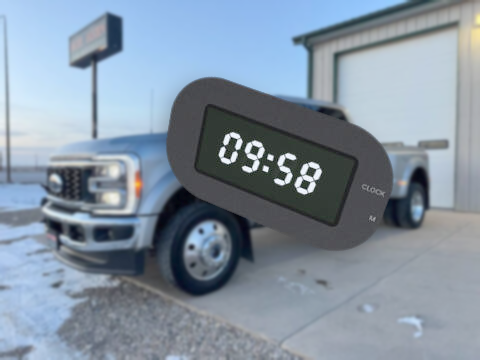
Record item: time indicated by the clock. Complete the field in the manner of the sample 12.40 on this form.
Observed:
9.58
